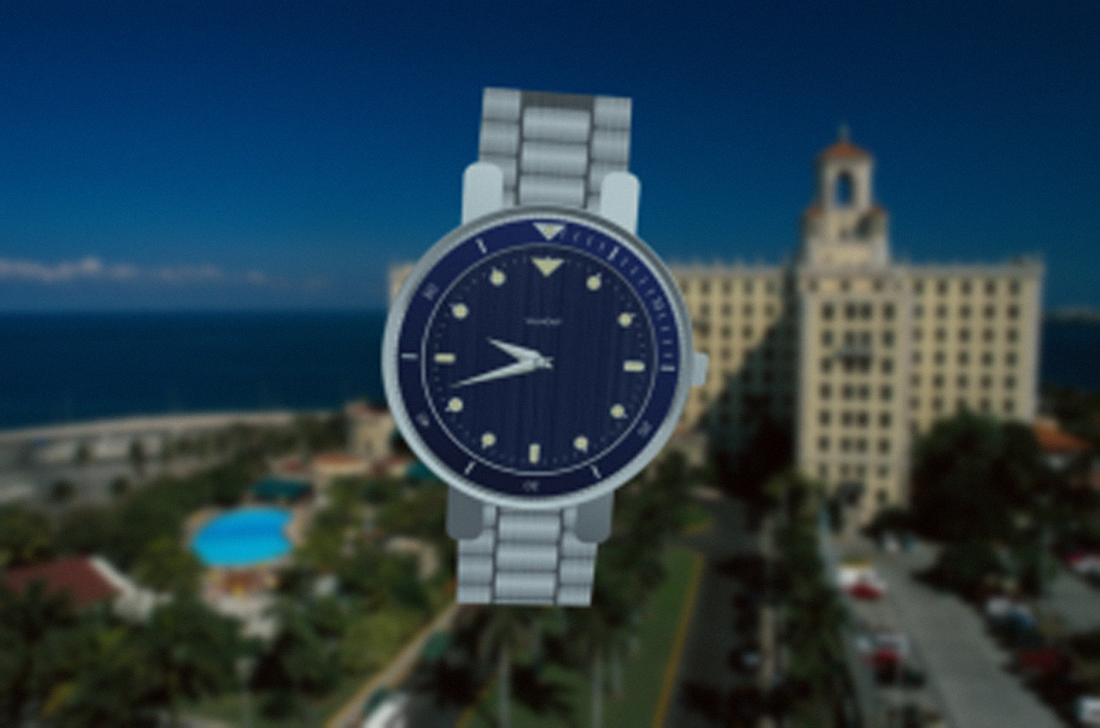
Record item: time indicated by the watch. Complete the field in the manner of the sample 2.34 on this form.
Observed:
9.42
